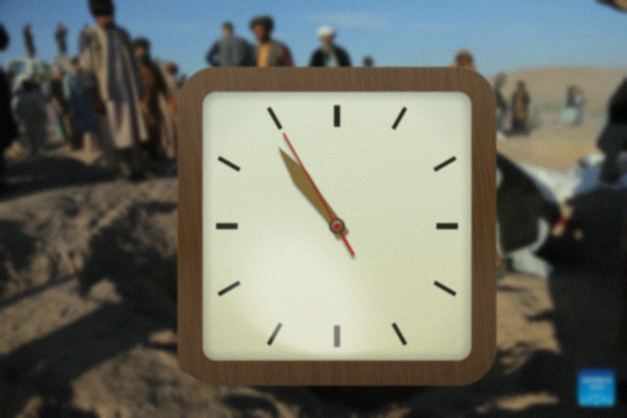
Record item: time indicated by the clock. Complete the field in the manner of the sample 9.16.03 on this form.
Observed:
10.53.55
